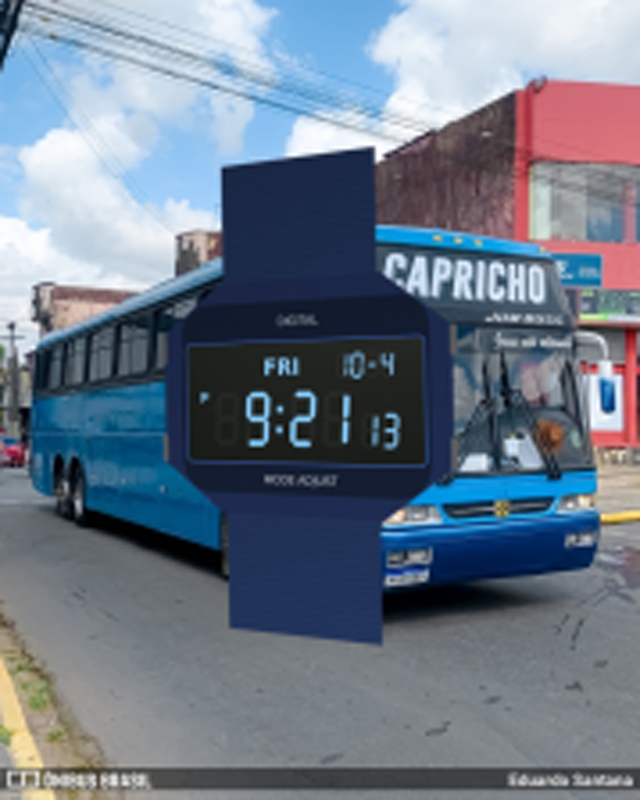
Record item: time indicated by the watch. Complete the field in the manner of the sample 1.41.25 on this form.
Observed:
9.21.13
